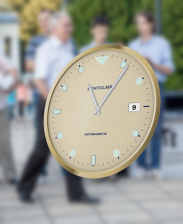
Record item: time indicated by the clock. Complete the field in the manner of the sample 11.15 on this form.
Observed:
11.06
